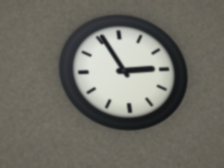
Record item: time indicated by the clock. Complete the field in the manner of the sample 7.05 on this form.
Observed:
2.56
